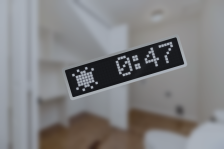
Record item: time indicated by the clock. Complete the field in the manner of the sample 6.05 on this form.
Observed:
0.47
